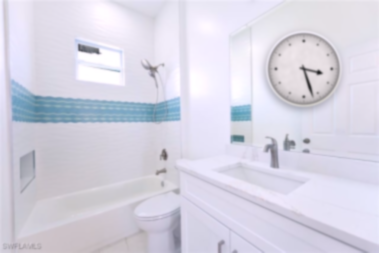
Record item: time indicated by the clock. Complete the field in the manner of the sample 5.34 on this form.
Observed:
3.27
